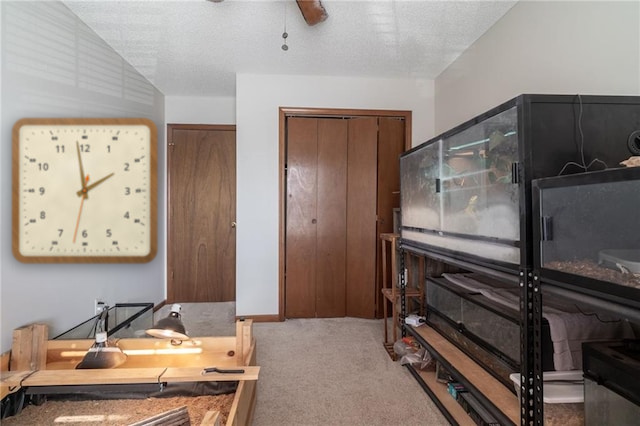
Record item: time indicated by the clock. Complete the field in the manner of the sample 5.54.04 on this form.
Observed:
1.58.32
